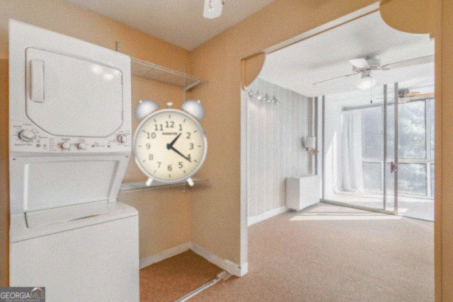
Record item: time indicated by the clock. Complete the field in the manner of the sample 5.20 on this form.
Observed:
1.21
